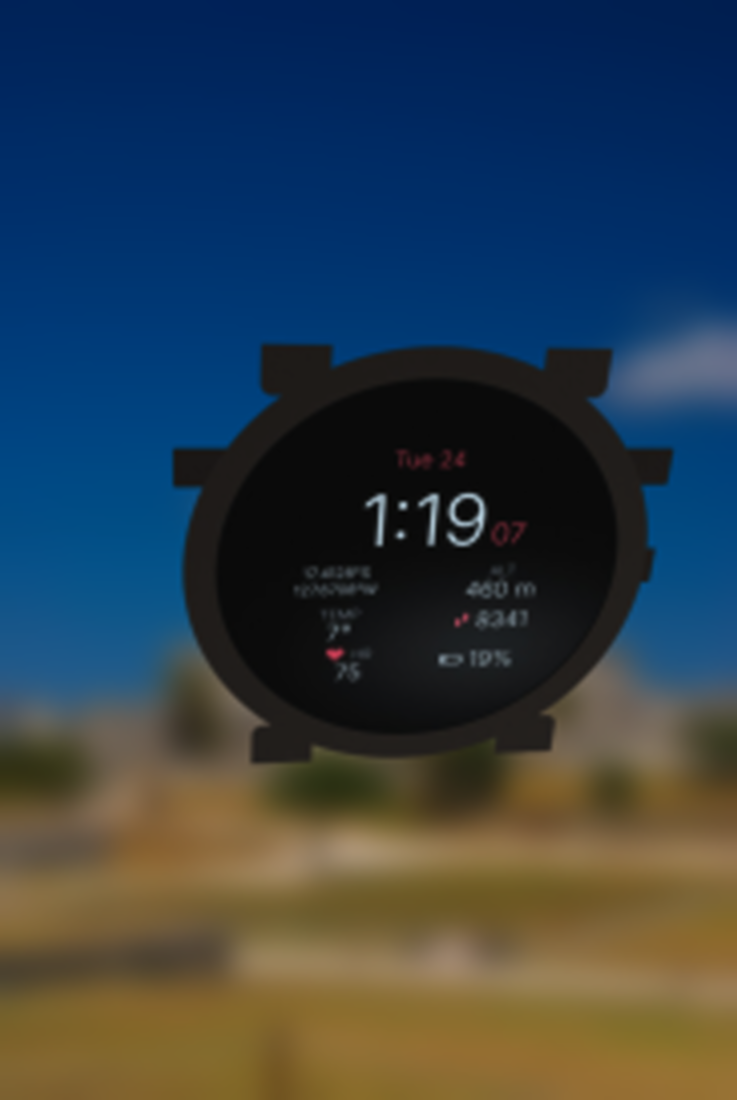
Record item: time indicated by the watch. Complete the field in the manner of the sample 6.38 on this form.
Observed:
1.19
